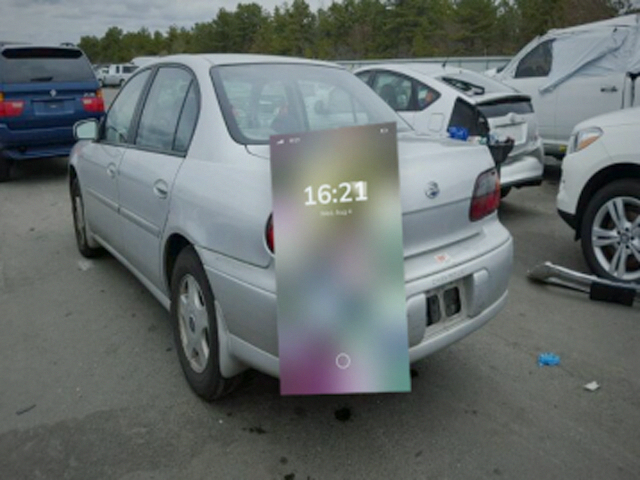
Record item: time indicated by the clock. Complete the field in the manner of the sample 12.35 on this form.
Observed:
16.21
